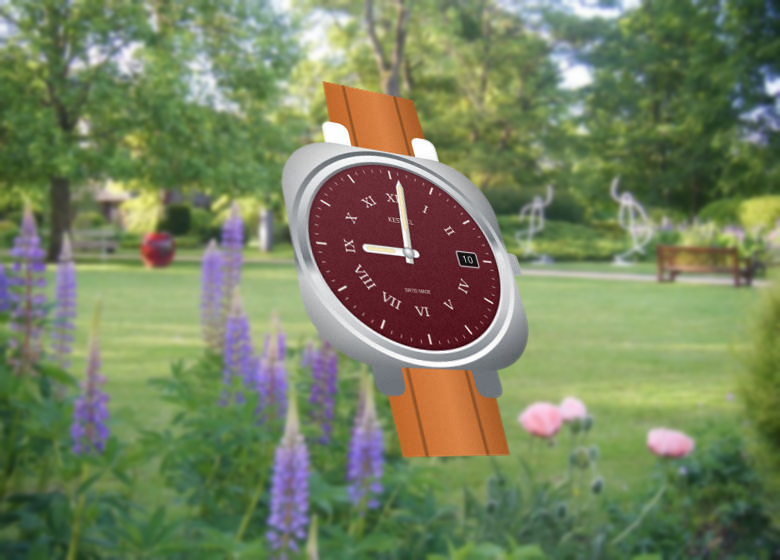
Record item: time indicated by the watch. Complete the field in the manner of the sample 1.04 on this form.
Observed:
9.01
